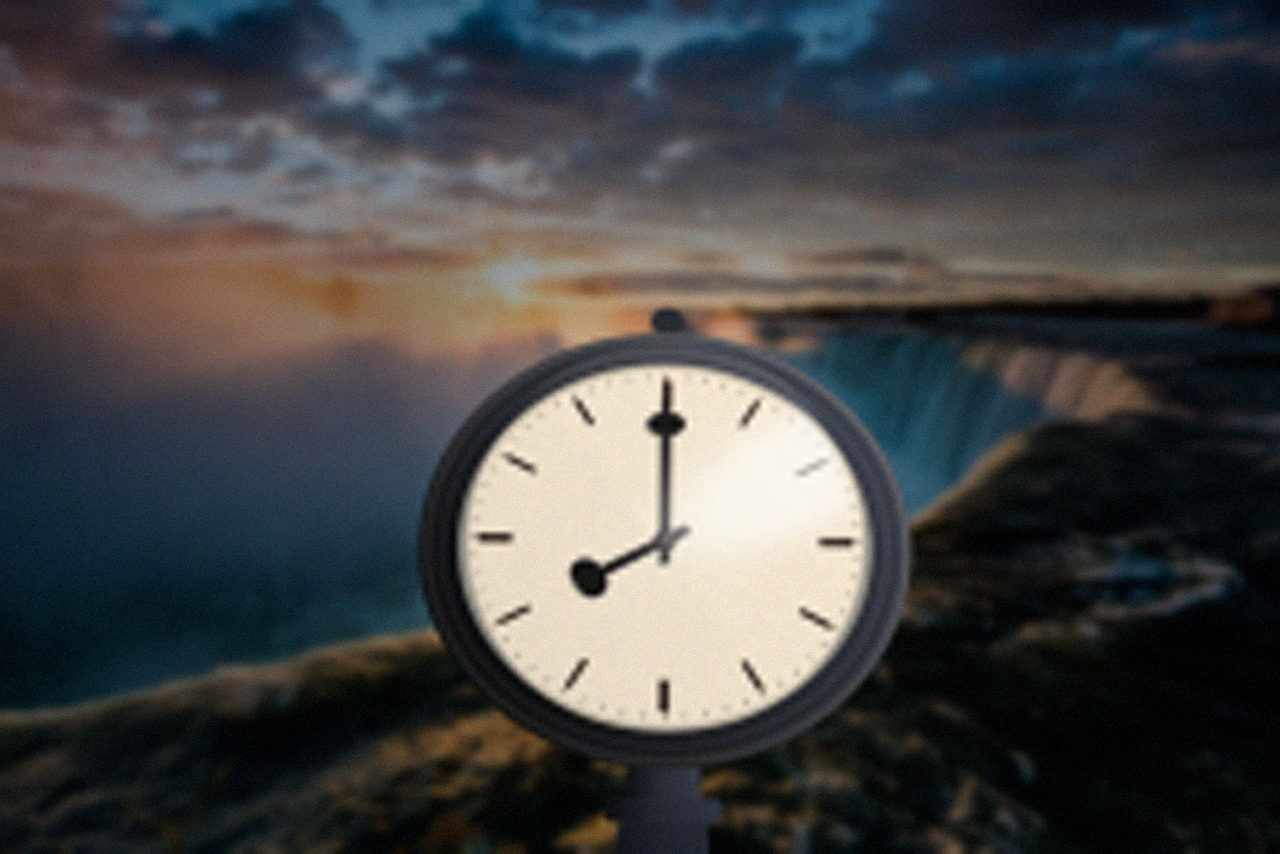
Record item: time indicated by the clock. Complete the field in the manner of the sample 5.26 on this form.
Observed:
8.00
